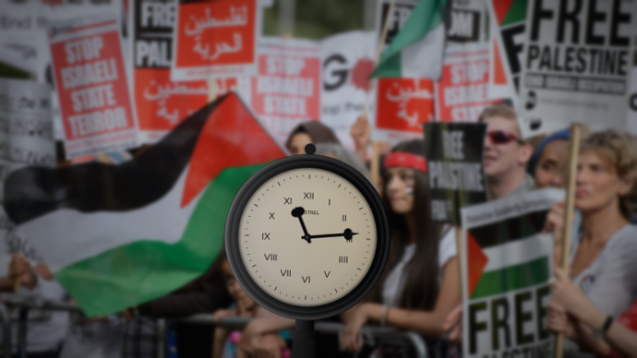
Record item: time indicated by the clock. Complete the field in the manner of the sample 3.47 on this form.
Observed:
11.14
